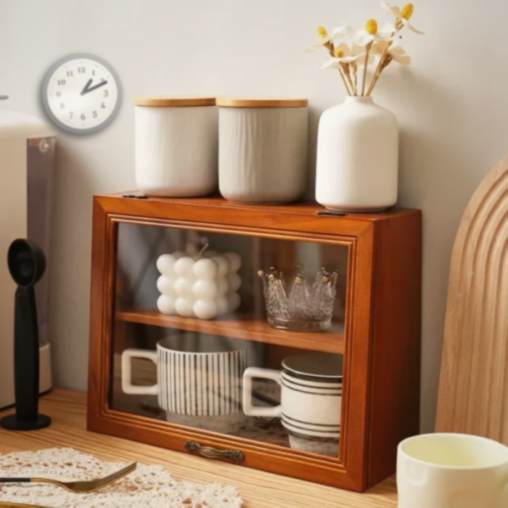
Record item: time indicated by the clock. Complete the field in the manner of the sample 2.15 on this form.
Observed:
1.11
